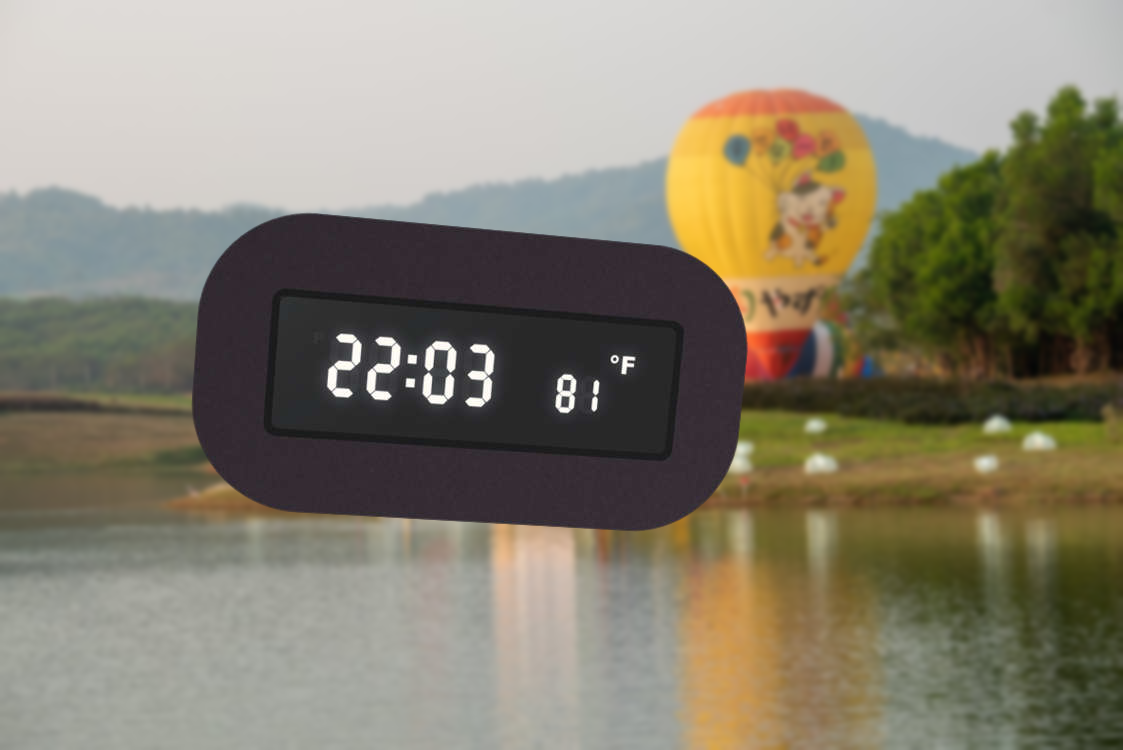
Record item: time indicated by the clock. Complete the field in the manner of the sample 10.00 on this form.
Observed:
22.03
